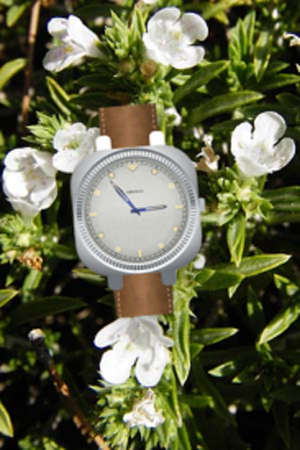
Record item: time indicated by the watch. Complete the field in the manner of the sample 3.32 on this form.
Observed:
2.54
